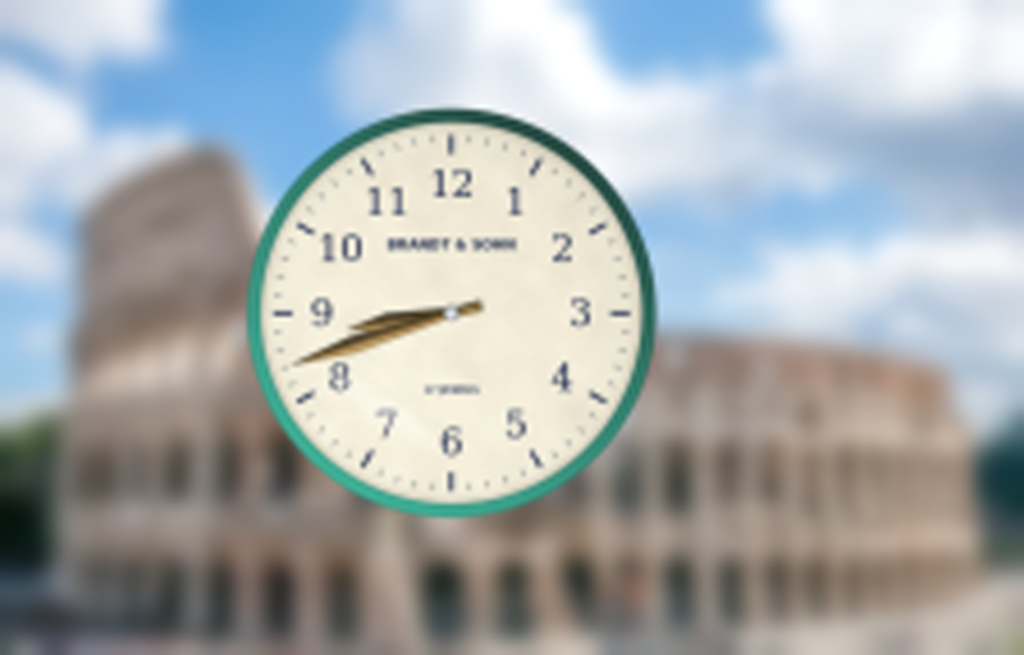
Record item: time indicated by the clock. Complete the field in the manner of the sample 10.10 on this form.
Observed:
8.42
